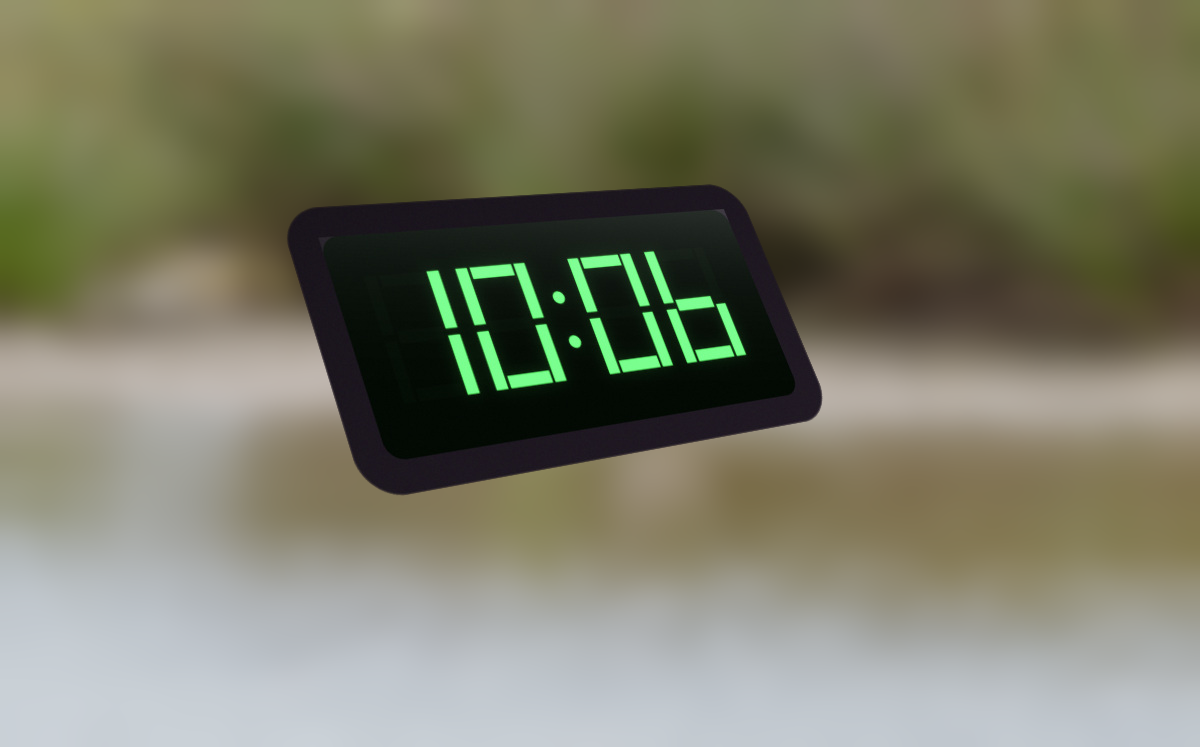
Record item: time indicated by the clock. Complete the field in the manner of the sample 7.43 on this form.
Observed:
10.06
